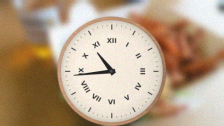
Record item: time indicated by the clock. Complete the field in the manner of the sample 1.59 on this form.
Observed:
10.44
